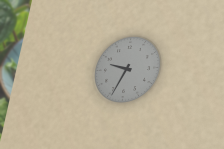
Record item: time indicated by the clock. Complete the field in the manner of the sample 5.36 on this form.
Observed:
9.34
